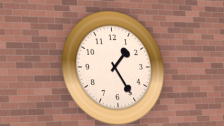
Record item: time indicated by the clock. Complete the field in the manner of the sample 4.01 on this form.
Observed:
1.25
